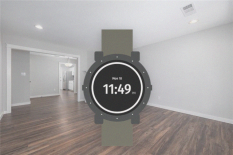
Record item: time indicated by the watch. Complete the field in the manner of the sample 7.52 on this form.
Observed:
11.49
